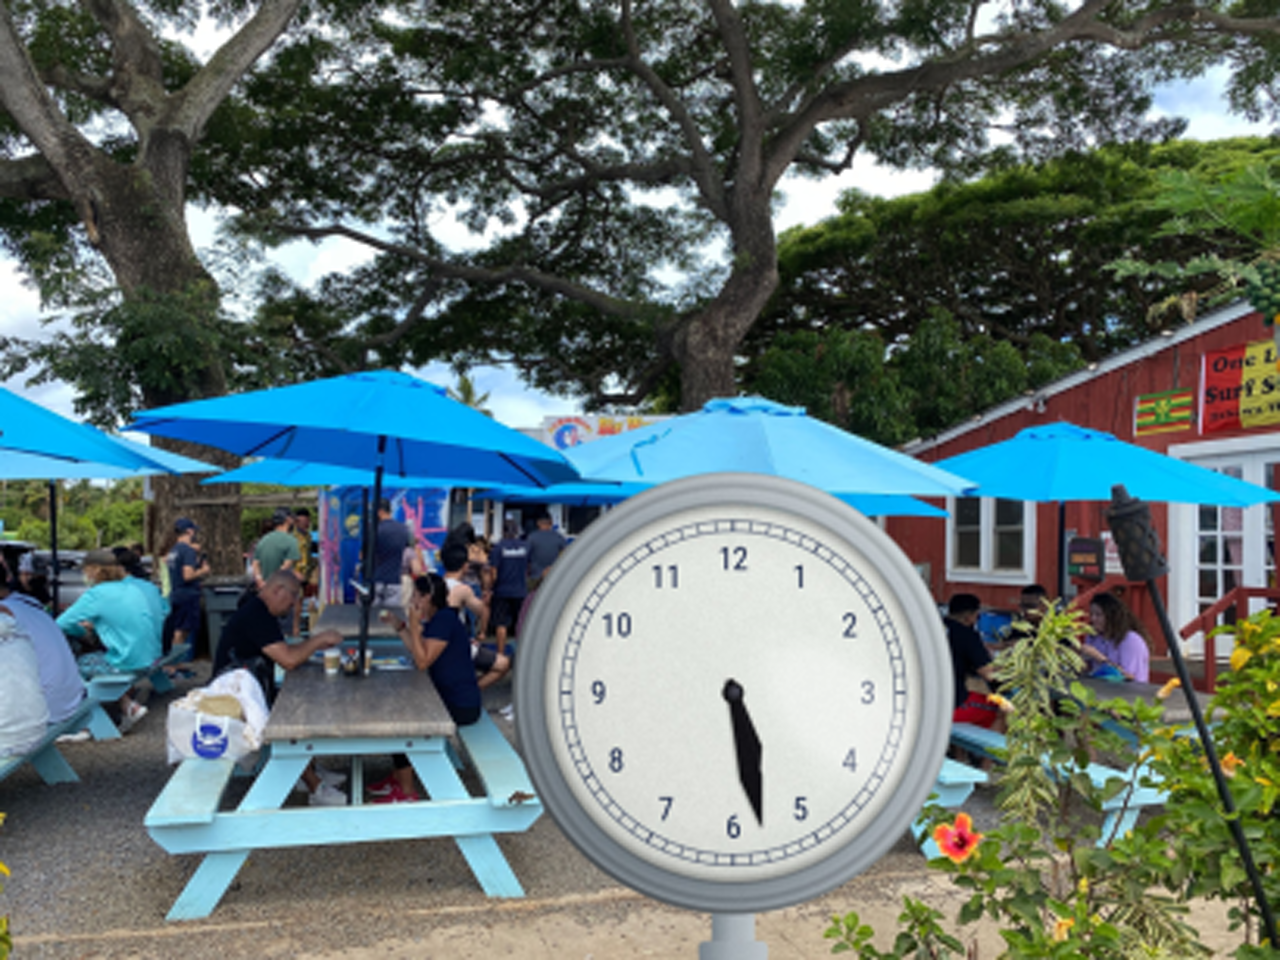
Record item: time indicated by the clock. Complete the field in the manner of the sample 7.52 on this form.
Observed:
5.28
